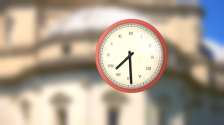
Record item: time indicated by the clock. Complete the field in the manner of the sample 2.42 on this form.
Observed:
7.29
